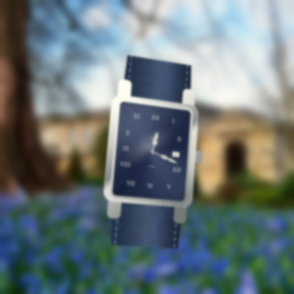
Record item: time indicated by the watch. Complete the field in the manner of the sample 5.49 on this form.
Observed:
12.18
